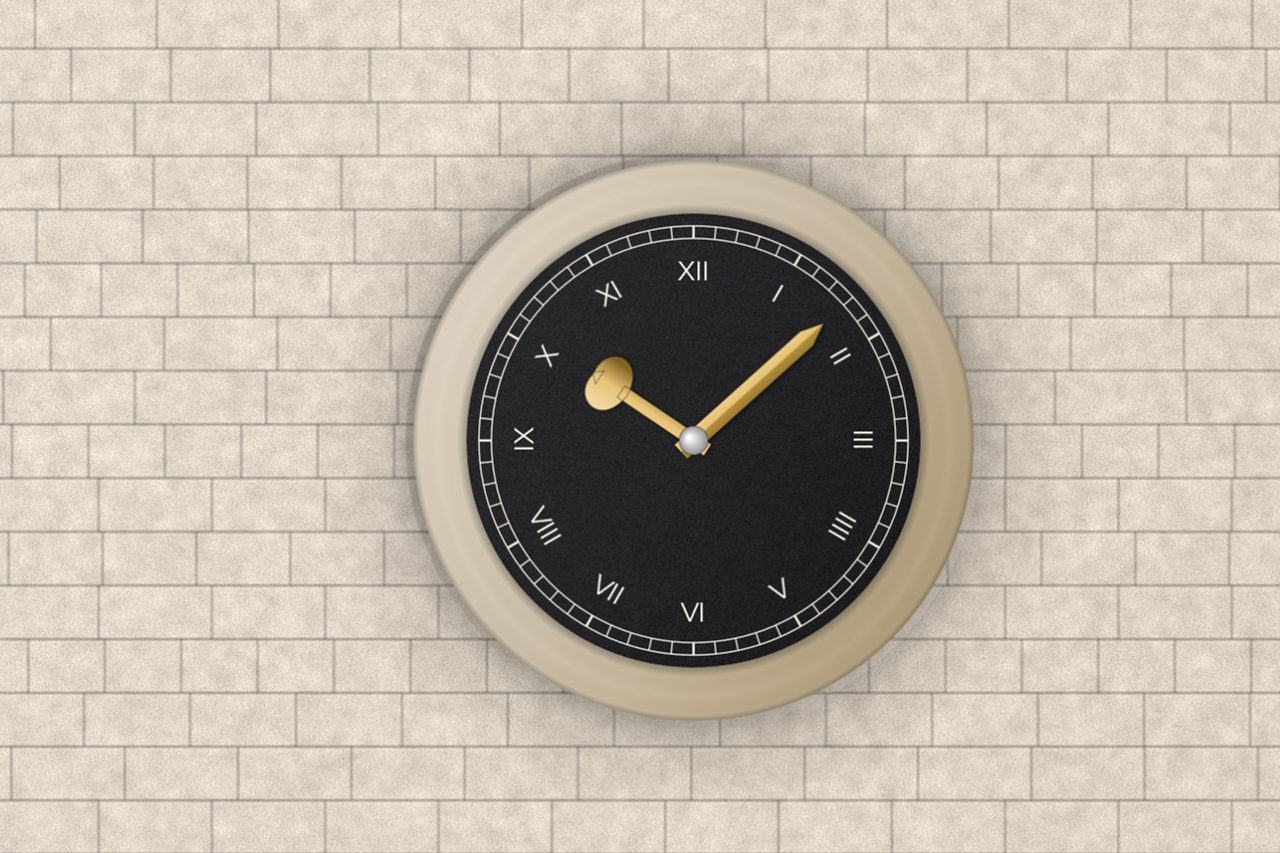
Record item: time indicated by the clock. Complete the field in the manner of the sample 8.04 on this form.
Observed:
10.08
